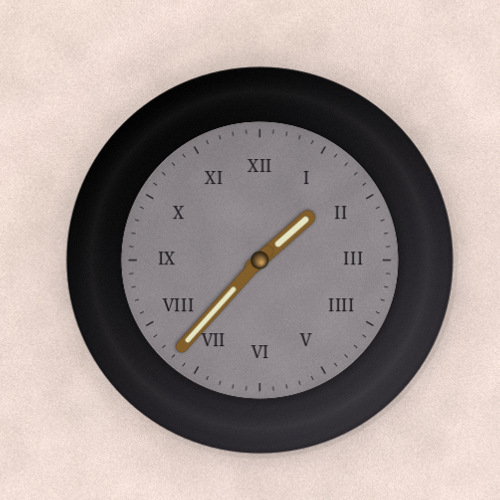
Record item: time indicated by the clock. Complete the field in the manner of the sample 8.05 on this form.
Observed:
1.37
